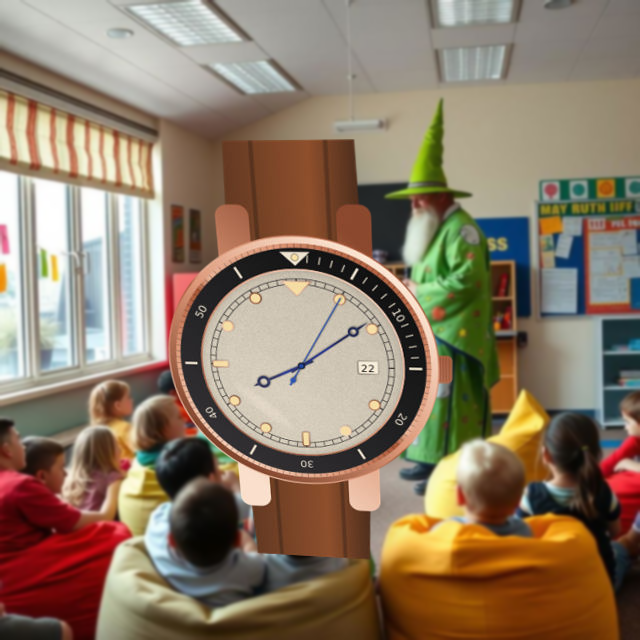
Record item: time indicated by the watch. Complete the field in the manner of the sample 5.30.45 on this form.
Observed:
8.09.05
